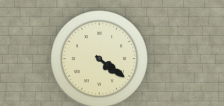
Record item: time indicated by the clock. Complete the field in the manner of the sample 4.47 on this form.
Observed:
4.21
